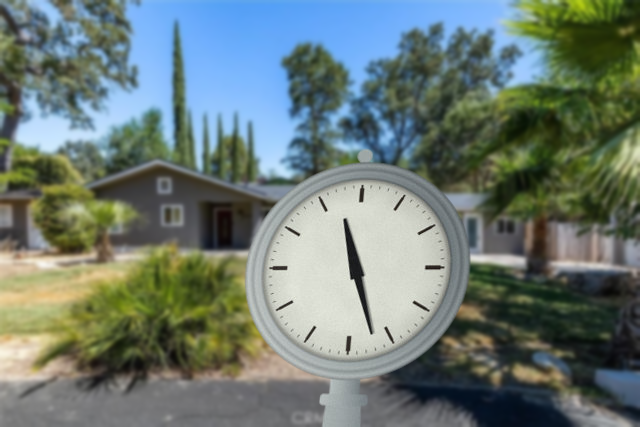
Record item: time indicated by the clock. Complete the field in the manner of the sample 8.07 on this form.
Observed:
11.27
